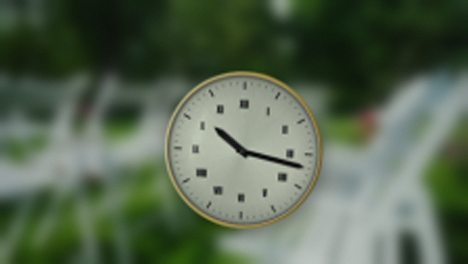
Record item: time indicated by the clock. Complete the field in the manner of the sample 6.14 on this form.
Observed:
10.17
